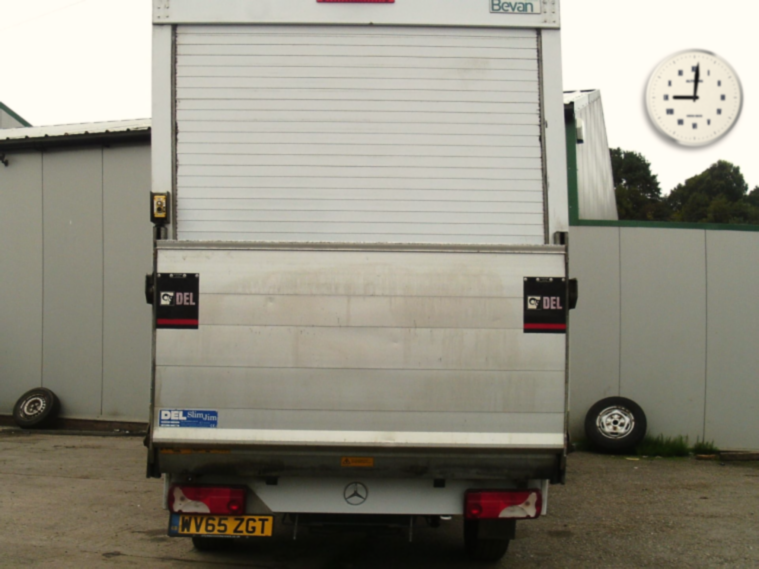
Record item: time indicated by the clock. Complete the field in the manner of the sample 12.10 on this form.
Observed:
9.01
